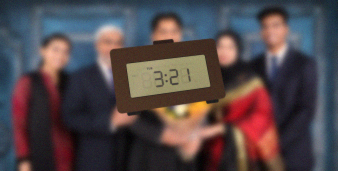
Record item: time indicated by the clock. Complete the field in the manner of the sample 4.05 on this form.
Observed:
3.21
